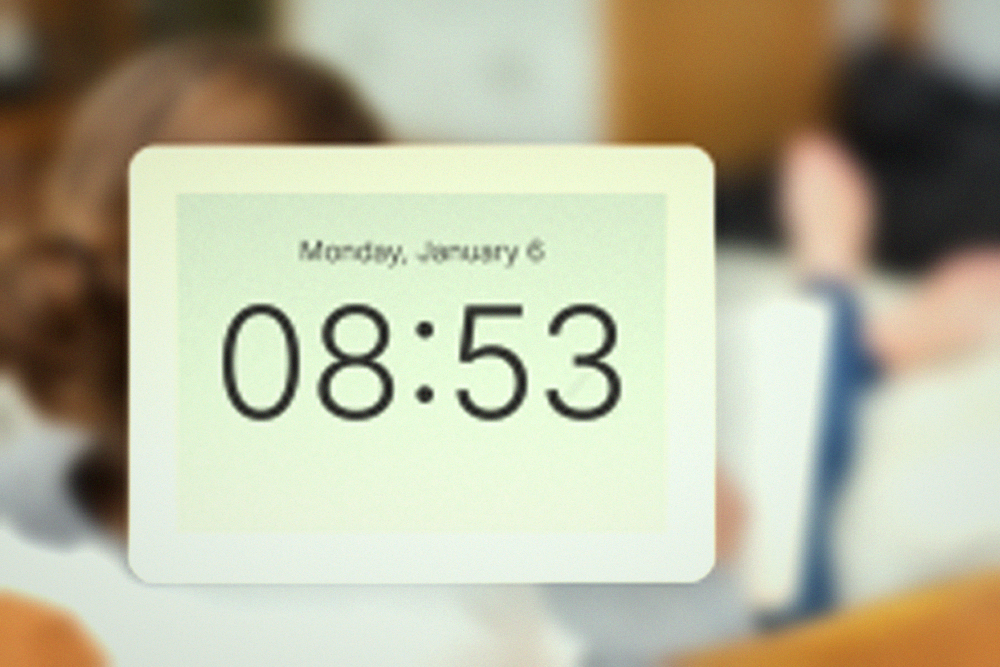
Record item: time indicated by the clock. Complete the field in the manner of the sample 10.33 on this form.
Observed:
8.53
